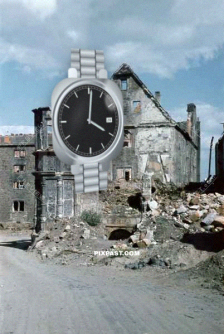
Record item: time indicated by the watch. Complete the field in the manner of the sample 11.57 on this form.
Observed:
4.01
